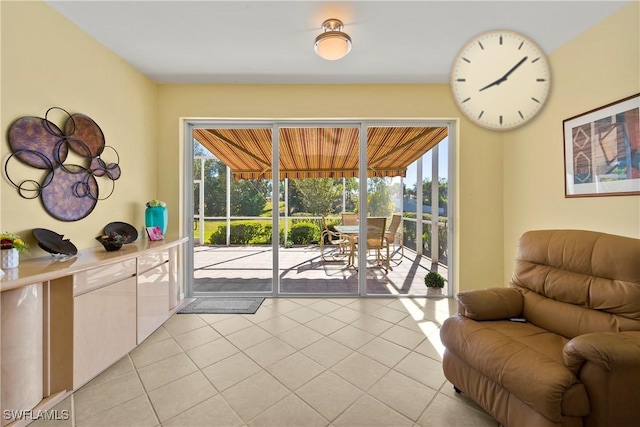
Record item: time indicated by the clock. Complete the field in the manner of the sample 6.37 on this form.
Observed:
8.08
